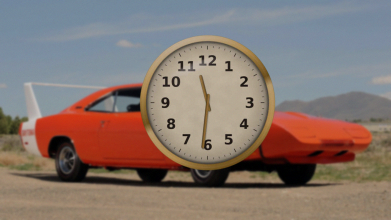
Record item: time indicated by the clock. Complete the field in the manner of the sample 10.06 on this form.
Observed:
11.31
